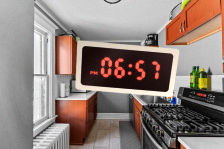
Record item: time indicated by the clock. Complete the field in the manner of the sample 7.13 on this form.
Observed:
6.57
